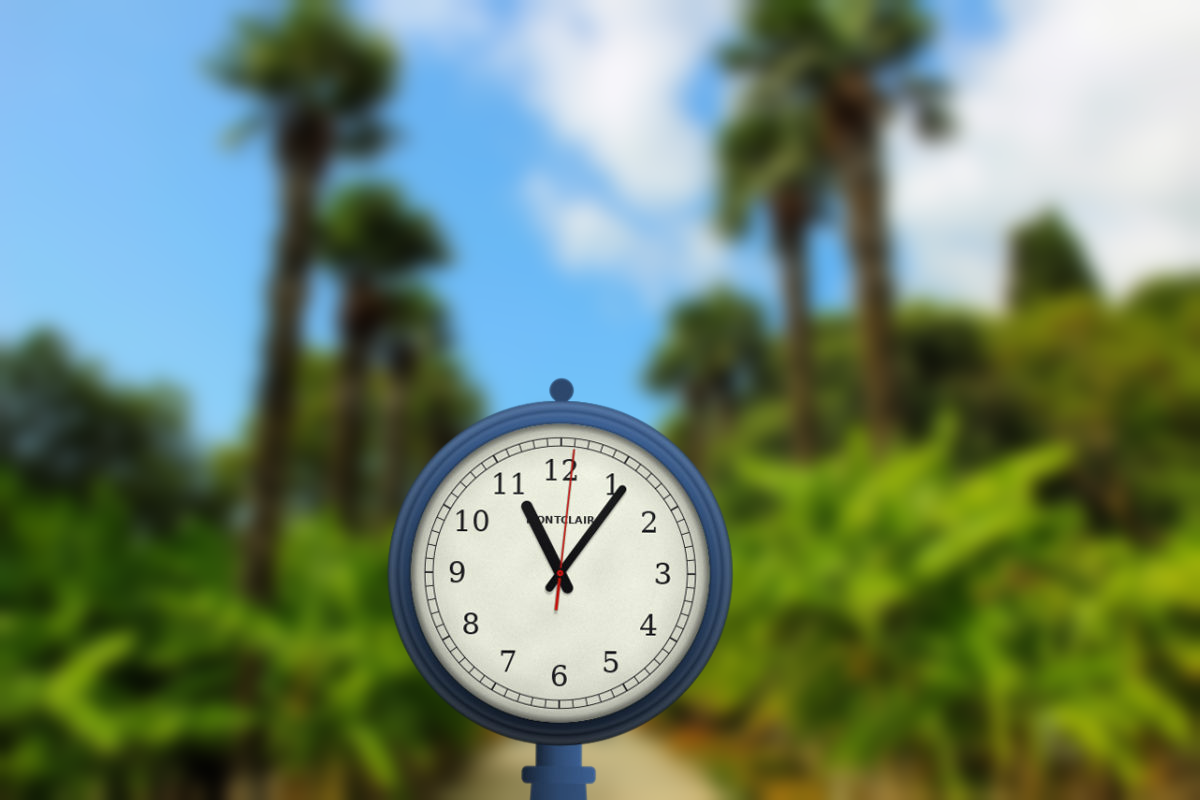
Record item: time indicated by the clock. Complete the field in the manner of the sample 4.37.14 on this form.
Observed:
11.06.01
